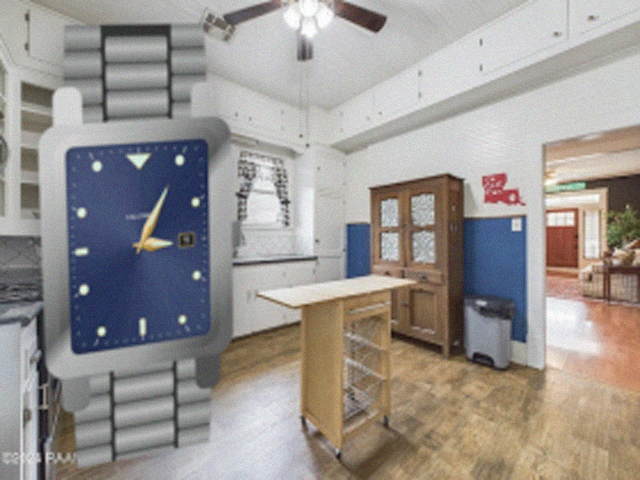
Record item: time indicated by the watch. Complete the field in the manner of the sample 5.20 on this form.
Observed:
3.05
